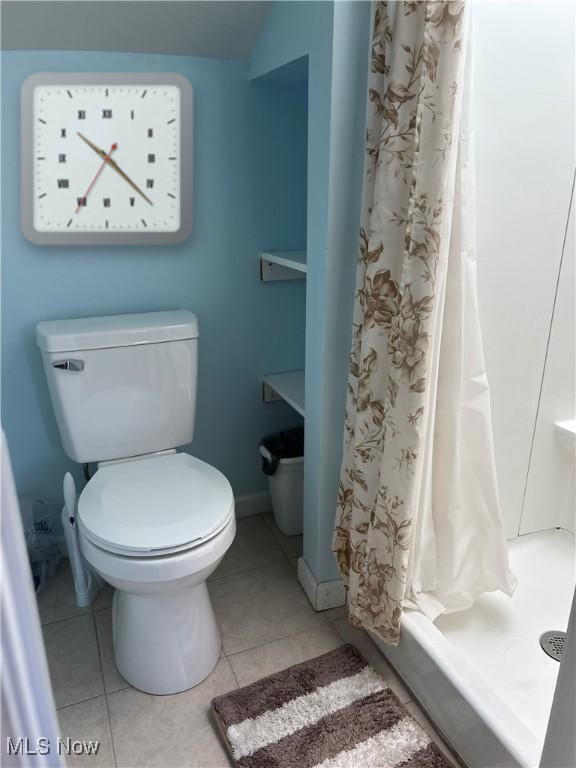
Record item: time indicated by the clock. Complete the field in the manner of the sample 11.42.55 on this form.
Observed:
10.22.35
